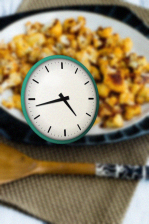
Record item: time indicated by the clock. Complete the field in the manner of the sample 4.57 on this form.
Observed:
4.43
